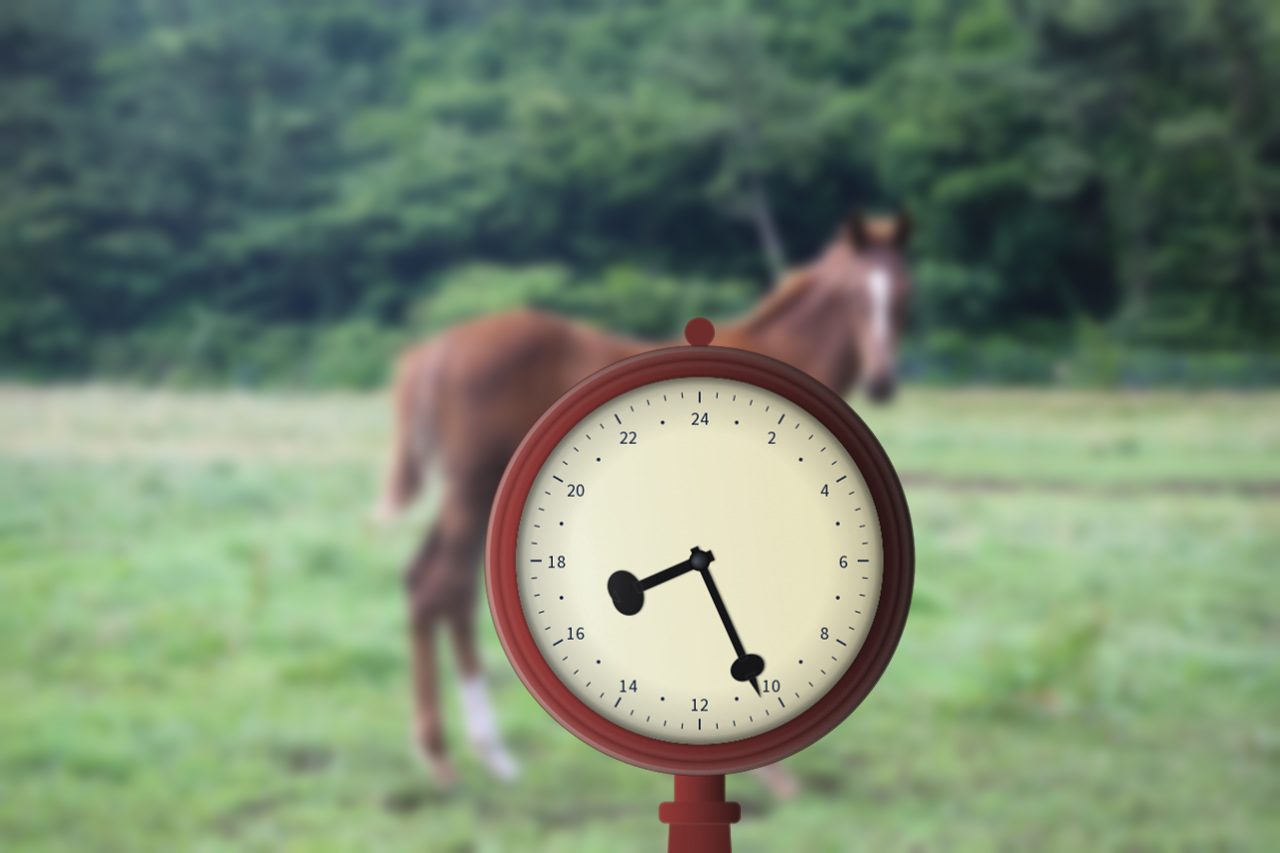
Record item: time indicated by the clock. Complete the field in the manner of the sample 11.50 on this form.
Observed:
16.26
